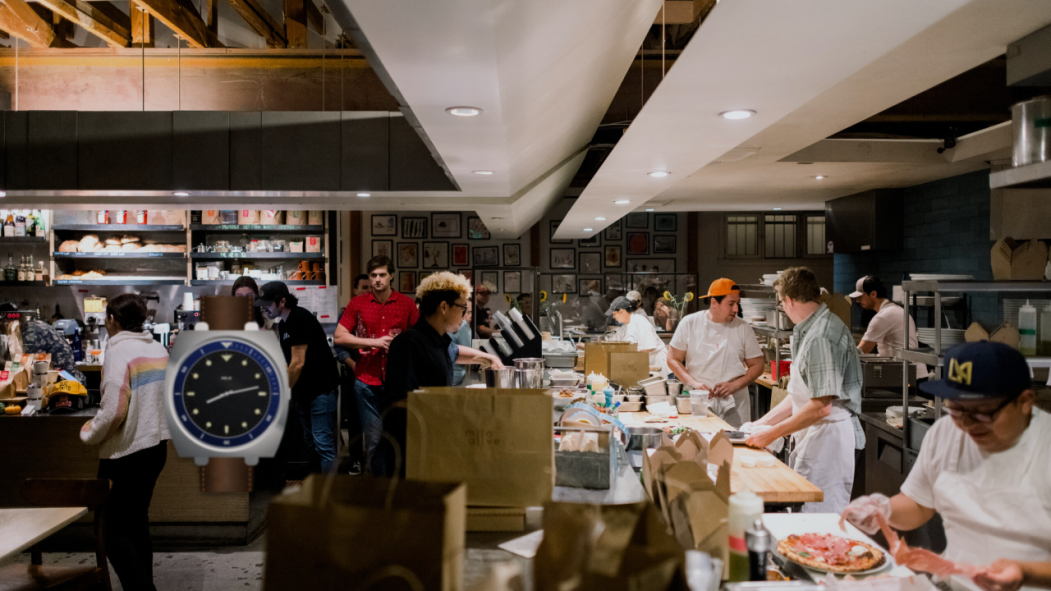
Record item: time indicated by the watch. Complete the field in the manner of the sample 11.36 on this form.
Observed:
8.13
